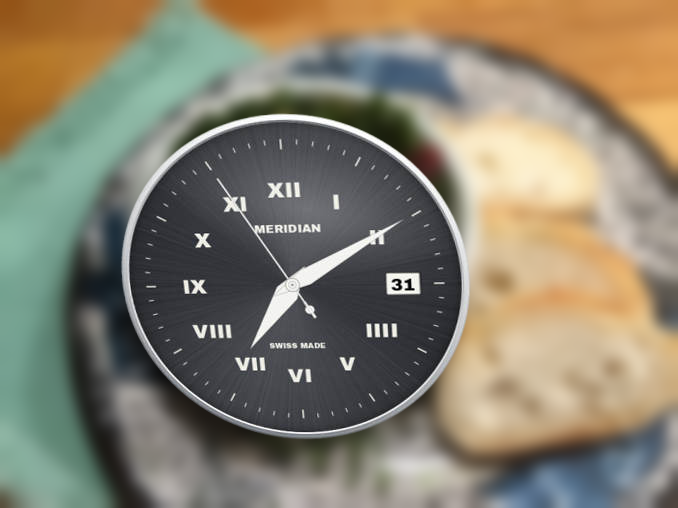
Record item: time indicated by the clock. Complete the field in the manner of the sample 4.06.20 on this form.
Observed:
7.09.55
